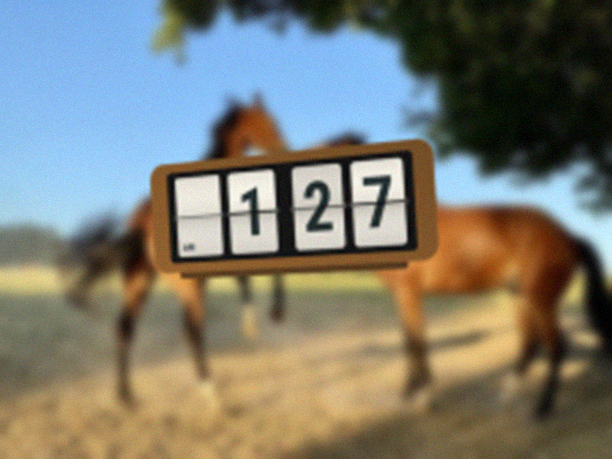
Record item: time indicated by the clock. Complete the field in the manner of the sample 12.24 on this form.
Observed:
1.27
